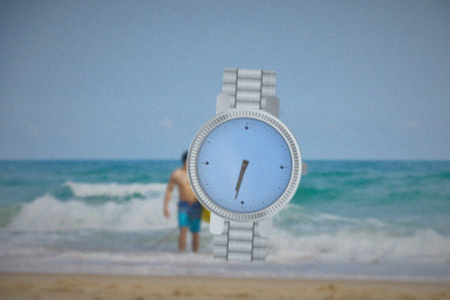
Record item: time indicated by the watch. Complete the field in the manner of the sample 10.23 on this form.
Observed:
6.32
